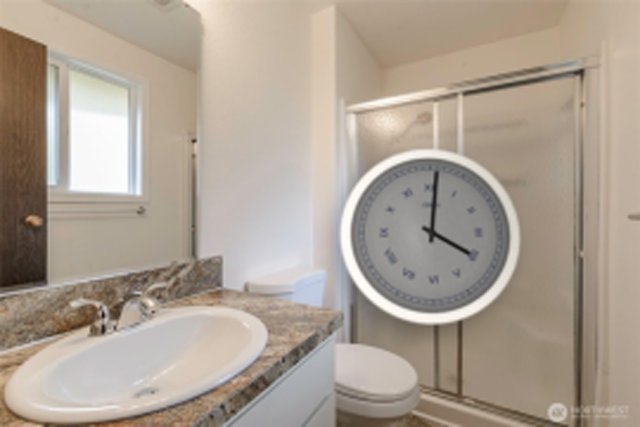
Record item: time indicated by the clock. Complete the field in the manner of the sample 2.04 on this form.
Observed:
4.01
